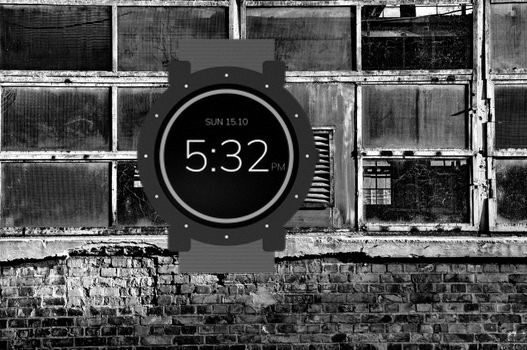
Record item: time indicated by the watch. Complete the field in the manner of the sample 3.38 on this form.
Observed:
5.32
